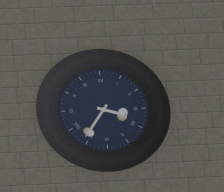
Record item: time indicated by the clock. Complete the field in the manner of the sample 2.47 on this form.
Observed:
3.36
